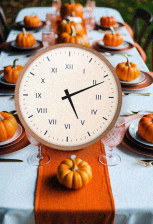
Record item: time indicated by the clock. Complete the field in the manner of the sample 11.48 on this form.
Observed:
5.11
